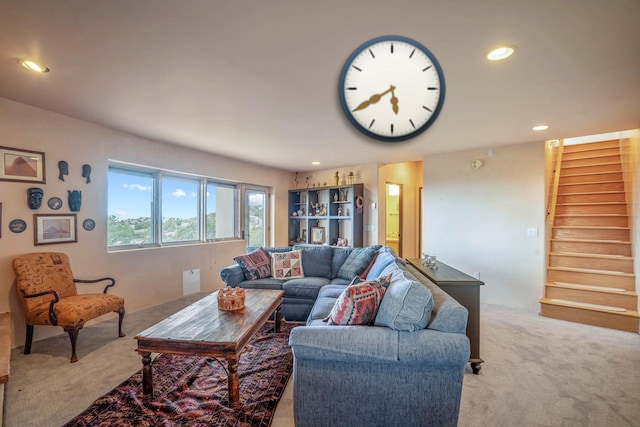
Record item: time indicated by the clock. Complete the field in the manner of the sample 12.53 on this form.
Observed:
5.40
